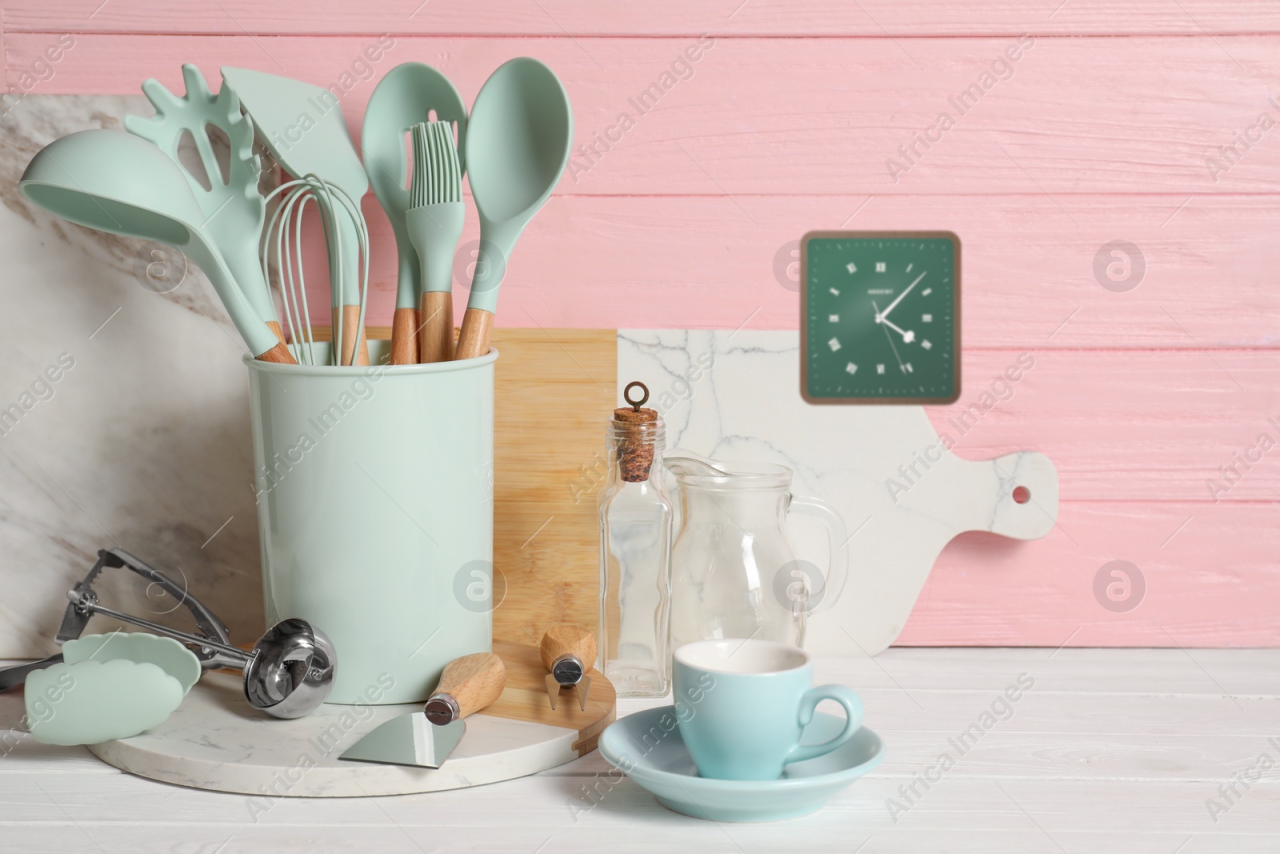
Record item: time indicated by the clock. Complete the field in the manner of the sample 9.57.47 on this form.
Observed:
4.07.26
